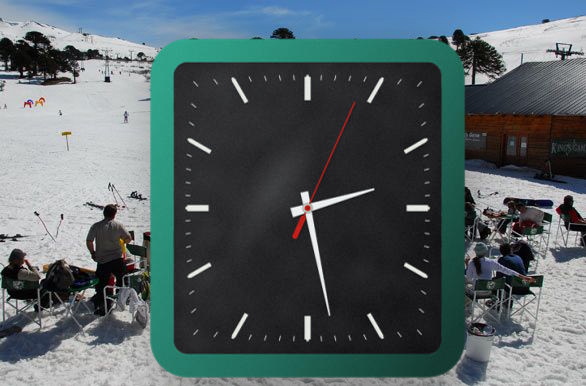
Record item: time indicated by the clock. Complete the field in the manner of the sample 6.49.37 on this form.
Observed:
2.28.04
